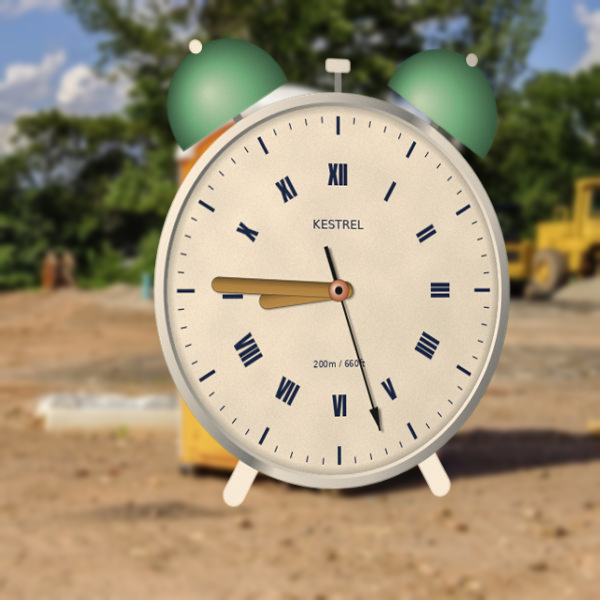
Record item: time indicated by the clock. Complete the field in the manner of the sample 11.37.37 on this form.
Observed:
8.45.27
